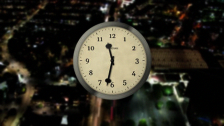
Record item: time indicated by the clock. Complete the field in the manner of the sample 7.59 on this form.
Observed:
11.32
